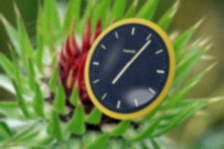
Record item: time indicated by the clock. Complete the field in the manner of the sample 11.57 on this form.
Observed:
7.06
